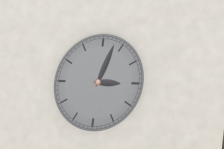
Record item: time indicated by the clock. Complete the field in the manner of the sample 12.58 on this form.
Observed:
3.03
